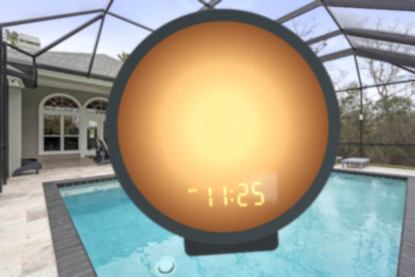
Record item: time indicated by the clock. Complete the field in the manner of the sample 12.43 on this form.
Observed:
11.25
